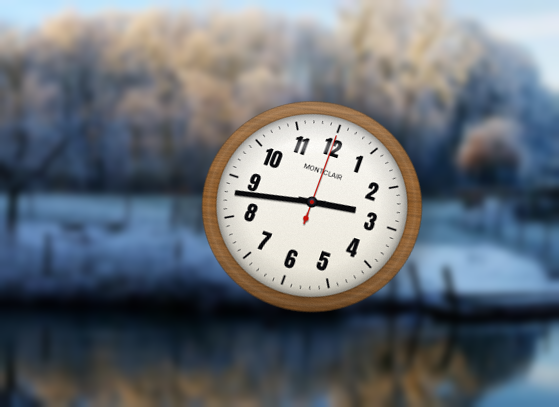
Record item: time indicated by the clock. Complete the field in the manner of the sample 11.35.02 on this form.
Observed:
2.43.00
